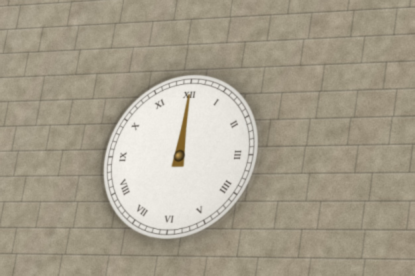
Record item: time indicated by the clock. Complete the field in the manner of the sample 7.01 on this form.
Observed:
12.00
